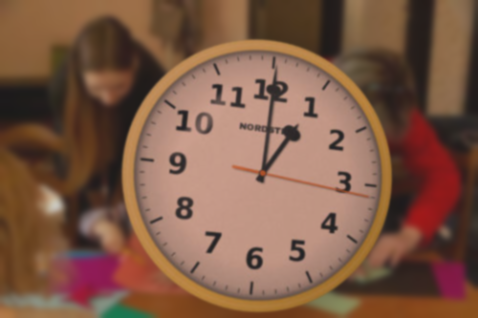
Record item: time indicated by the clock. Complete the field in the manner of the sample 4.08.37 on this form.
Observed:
1.00.16
